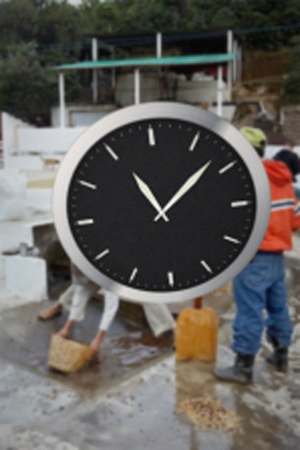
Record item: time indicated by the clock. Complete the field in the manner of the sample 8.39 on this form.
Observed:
11.08
